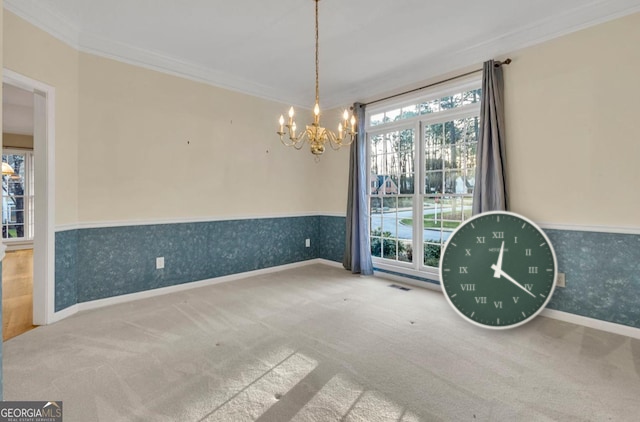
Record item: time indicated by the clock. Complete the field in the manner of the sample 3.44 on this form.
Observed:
12.21
